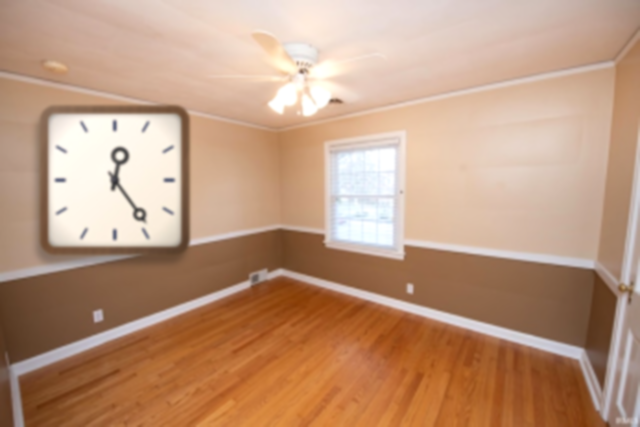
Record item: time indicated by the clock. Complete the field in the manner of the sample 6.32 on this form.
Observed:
12.24
